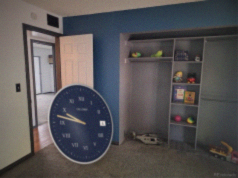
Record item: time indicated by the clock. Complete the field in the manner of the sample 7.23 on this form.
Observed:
9.47
